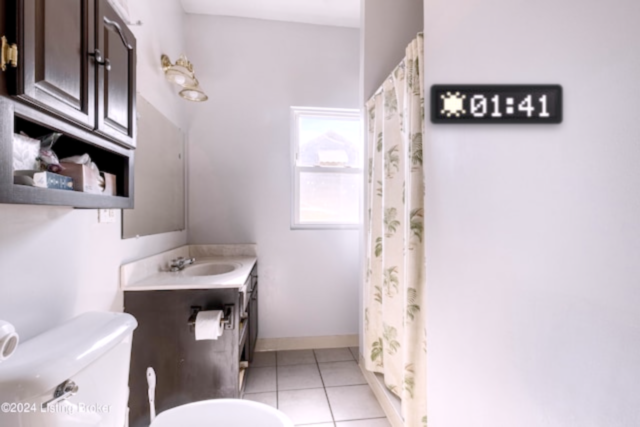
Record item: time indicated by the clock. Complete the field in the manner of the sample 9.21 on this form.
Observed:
1.41
